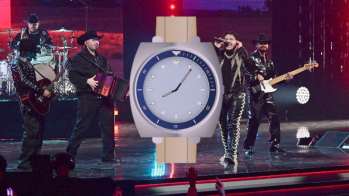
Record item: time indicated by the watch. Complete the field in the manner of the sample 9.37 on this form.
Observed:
8.06
